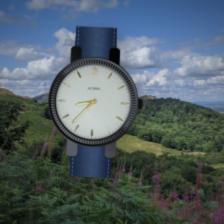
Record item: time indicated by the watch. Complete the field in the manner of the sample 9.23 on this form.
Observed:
8.37
